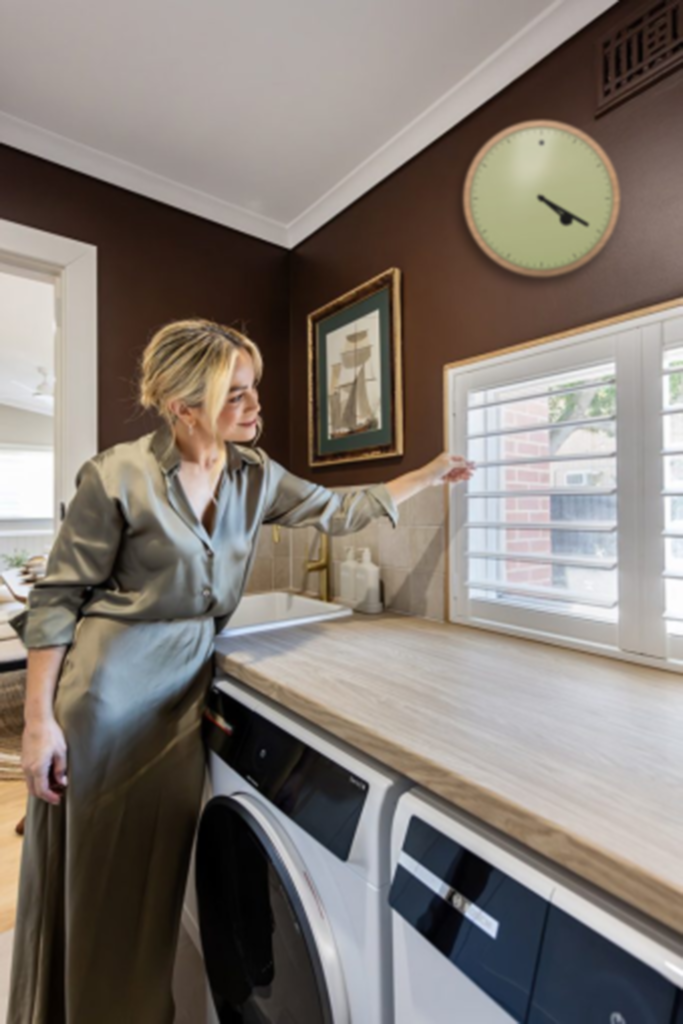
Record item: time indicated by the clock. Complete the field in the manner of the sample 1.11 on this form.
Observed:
4.20
